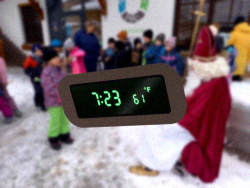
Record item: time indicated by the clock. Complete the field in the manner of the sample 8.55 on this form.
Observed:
7.23
